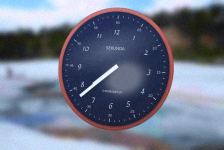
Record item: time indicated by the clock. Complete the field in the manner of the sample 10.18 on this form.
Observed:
7.38
